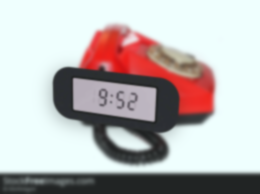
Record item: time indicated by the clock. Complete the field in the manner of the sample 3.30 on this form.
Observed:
9.52
